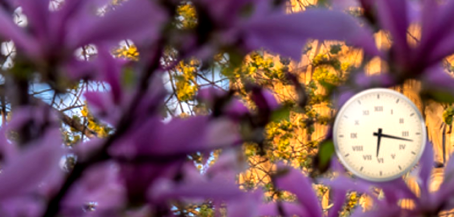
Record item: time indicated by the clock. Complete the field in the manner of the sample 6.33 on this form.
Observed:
6.17
